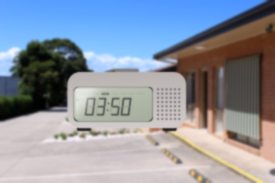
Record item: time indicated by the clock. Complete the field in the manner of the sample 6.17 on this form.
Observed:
3.50
